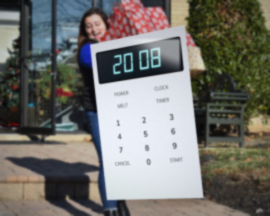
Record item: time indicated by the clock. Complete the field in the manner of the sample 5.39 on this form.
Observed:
20.08
